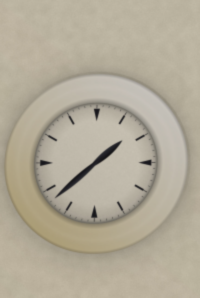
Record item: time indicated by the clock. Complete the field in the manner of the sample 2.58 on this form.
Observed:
1.38
